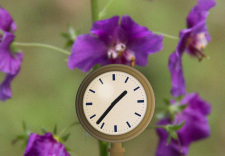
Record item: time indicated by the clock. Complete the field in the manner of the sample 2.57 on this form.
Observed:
1.37
